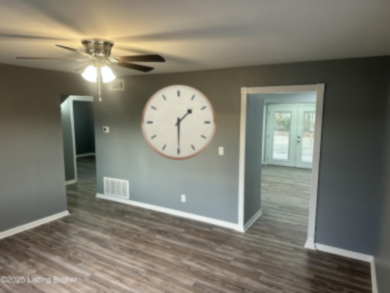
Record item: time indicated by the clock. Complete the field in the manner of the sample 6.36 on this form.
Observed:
1.30
